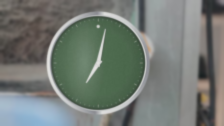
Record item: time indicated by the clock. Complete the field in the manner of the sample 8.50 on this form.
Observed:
7.02
